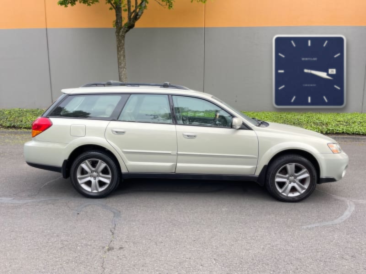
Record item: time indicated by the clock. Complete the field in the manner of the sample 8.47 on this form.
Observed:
3.18
